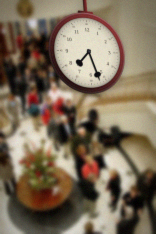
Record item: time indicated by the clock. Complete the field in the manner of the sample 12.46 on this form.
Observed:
7.27
